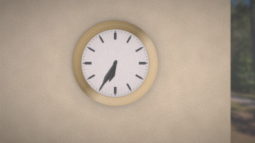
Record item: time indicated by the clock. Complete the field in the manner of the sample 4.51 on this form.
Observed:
6.35
